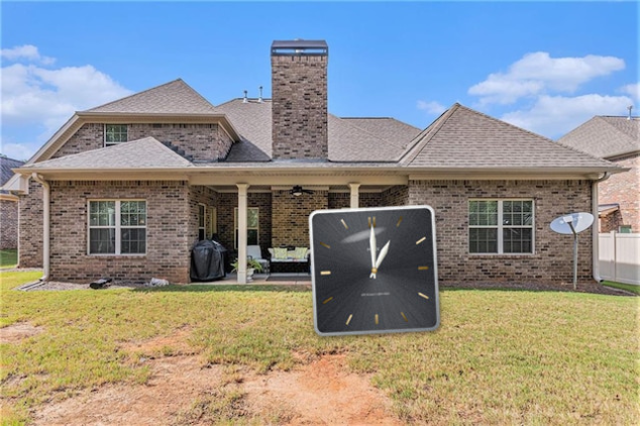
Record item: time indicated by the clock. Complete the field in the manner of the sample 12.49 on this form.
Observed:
1.00
